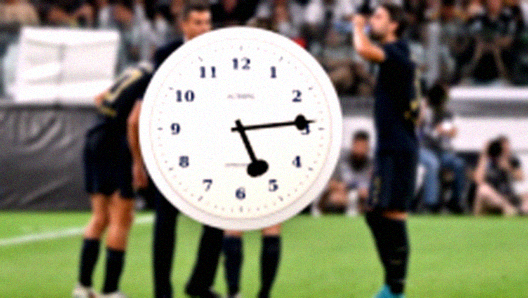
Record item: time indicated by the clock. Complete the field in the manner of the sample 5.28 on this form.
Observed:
5.14
